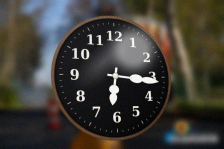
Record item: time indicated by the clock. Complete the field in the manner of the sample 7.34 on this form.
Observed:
6.16
